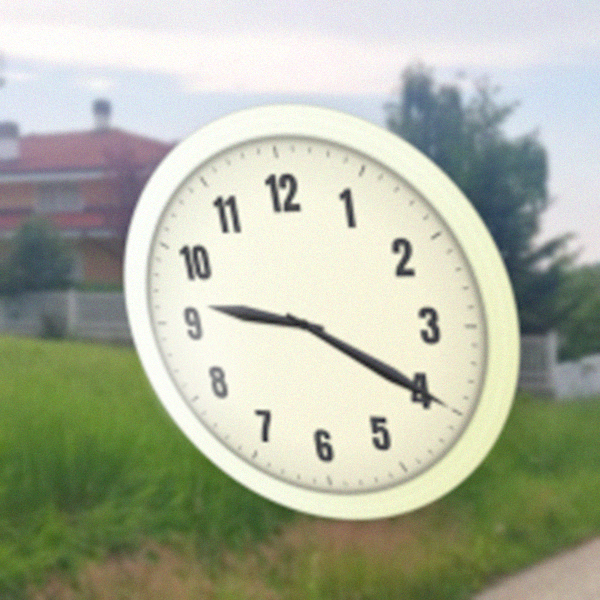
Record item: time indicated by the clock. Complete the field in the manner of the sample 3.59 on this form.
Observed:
9.20
